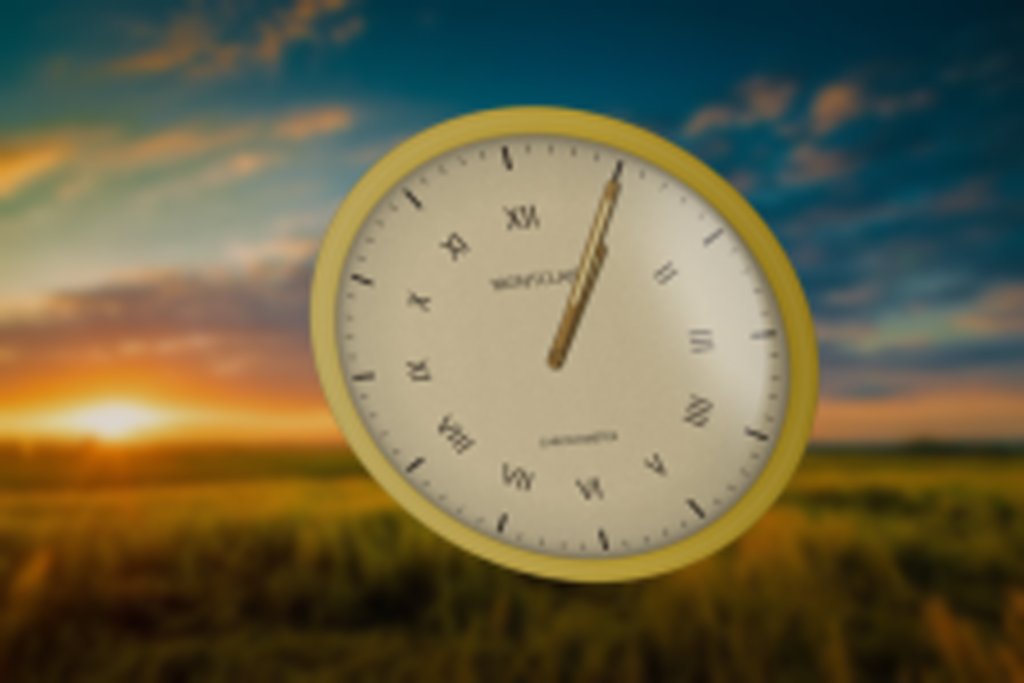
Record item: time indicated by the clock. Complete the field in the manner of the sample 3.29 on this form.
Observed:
1.05
